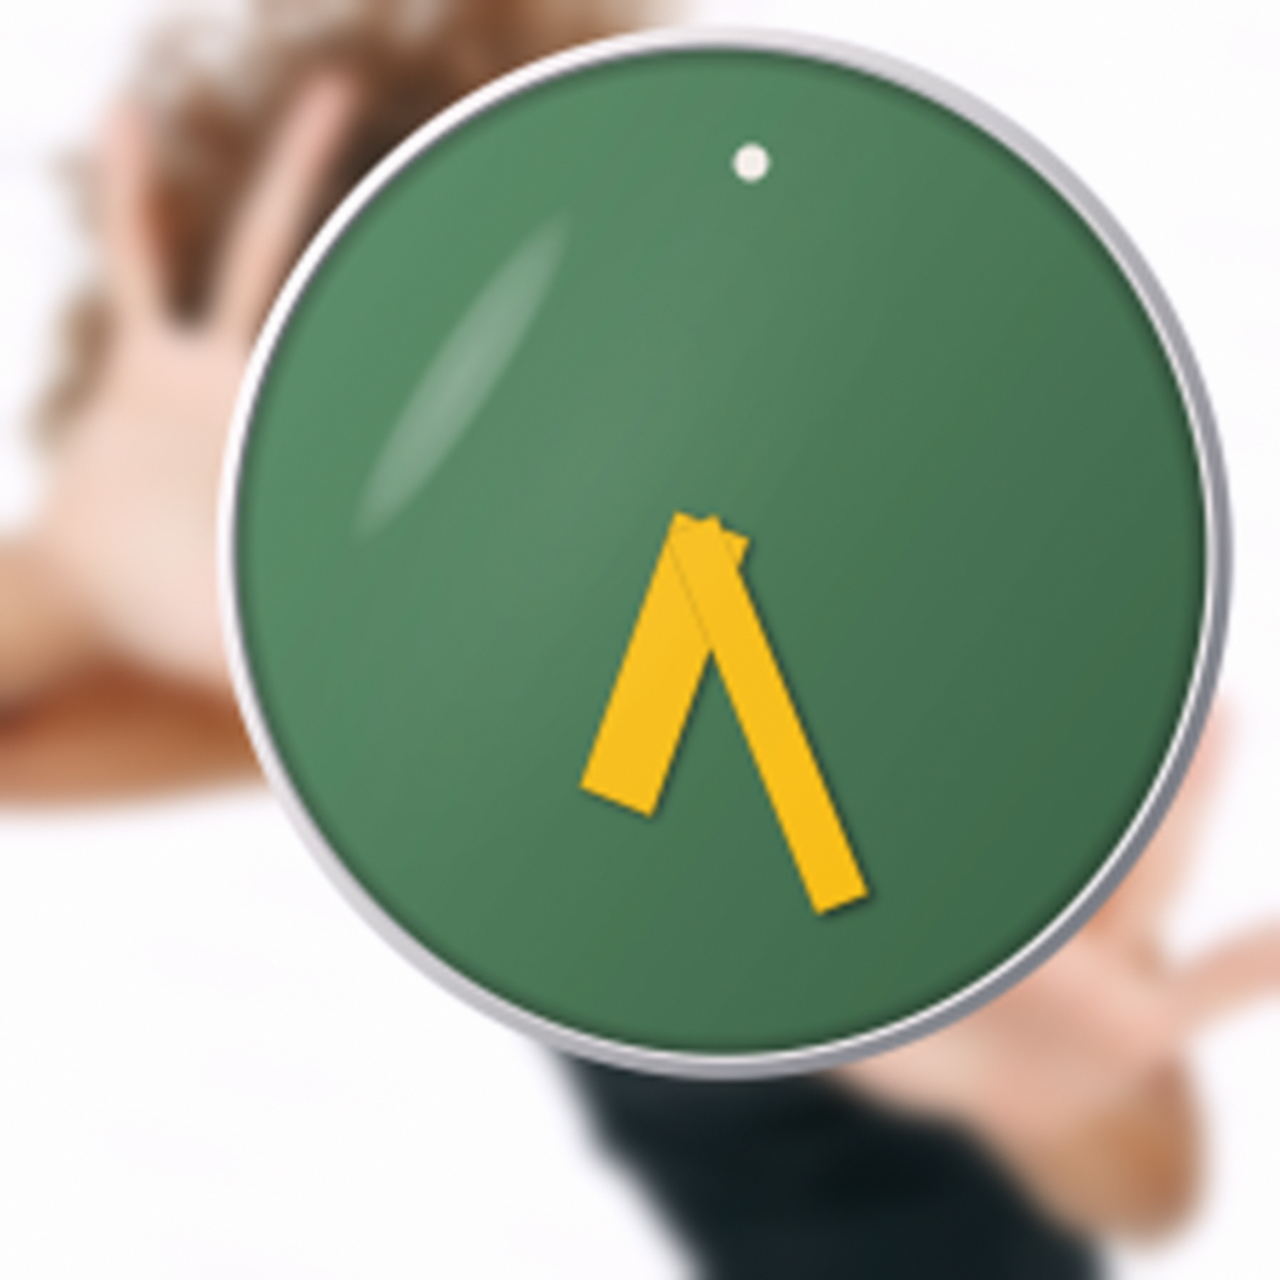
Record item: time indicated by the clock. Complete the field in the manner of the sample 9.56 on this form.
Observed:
6.25
